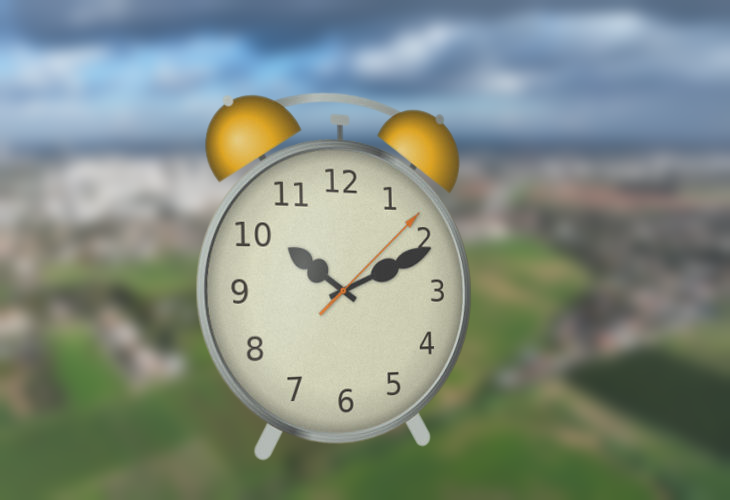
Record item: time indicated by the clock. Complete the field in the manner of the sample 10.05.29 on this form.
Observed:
10.11.08
